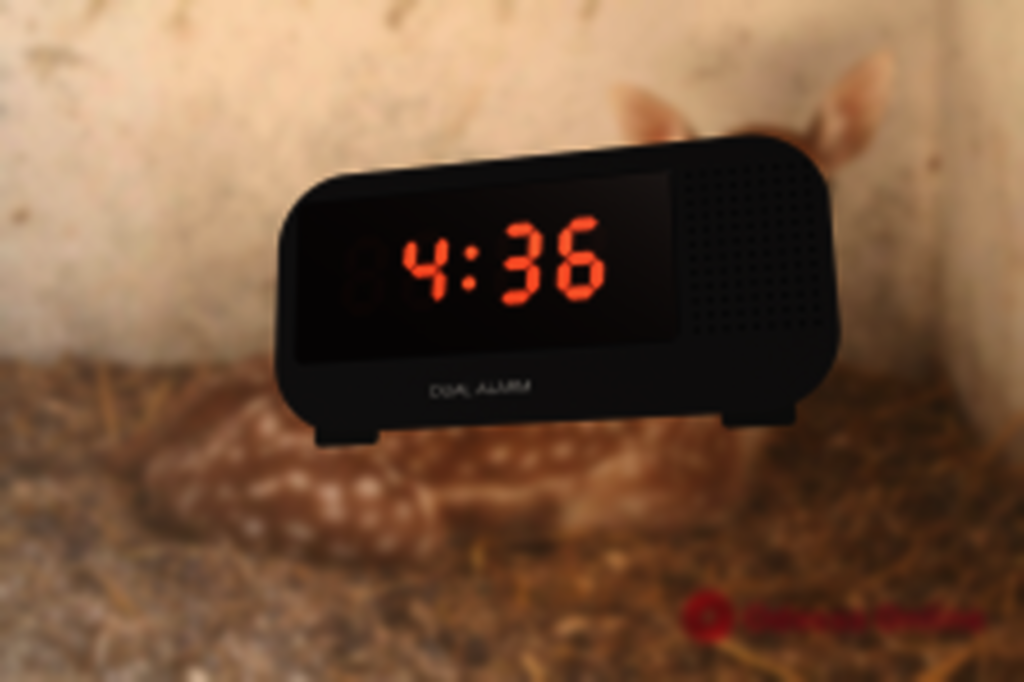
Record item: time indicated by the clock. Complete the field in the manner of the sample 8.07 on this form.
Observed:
4.36
